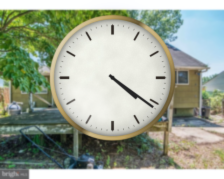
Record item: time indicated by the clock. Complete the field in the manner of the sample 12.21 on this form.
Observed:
4.21
